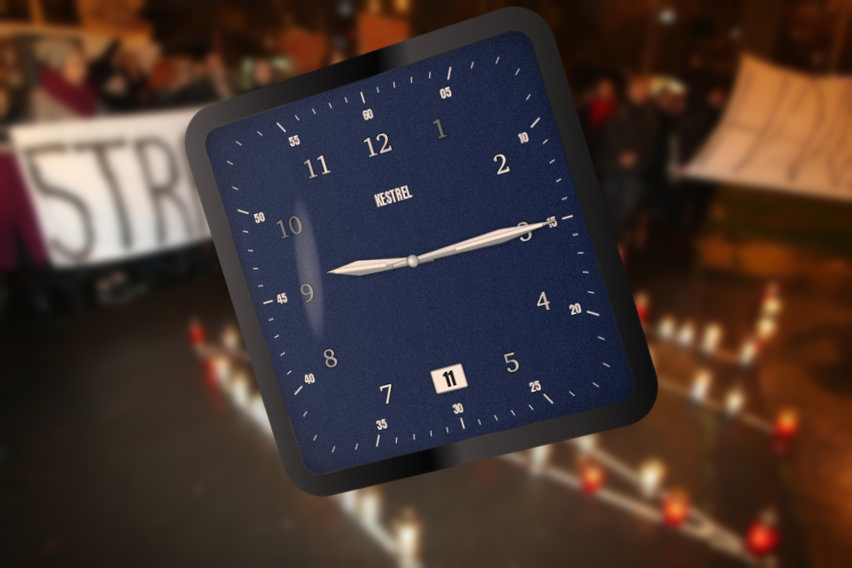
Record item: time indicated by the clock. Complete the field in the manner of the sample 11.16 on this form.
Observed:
9.15
